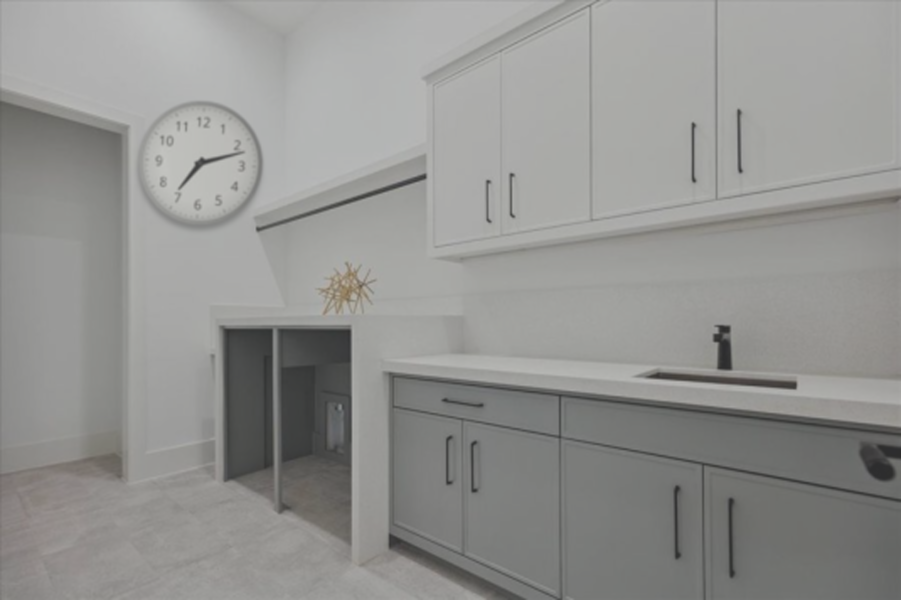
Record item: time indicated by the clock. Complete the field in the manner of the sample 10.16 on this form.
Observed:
7.12
